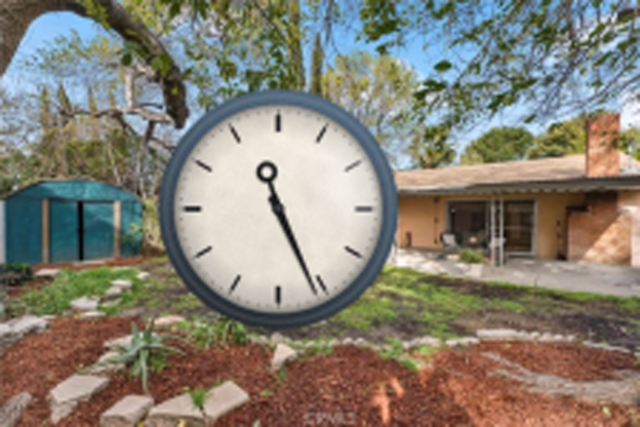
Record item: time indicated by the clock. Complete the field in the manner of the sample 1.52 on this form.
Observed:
11.26
